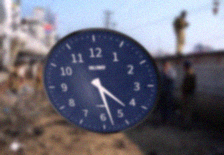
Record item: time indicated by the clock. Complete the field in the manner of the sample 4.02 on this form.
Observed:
4.28
